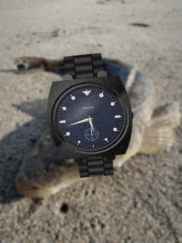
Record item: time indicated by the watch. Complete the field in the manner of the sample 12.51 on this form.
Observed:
5.43
